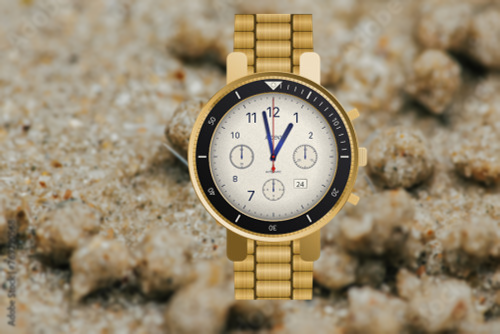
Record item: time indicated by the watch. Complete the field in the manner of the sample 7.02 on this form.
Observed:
12.58
